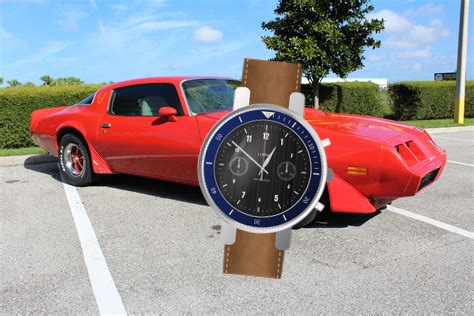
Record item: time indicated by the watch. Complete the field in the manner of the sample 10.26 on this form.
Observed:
12.51
